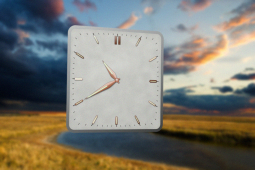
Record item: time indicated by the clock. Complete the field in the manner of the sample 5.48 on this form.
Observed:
10.40
